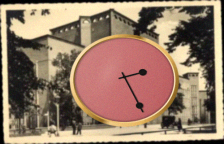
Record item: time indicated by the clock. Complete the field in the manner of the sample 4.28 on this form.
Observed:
2.26
